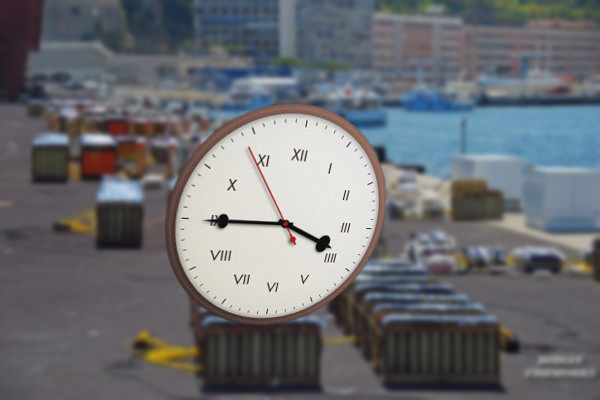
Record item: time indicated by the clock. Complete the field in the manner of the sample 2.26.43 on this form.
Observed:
3.44.54
